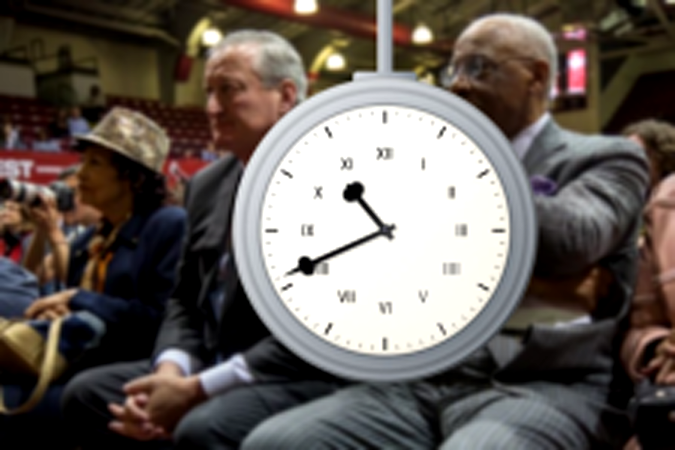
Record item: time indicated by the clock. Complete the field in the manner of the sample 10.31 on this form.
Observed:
10.41
